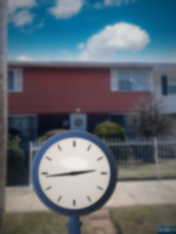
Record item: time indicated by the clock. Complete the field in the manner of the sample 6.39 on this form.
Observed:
2.44
